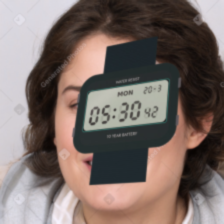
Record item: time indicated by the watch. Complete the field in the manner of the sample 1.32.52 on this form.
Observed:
5.30.42
